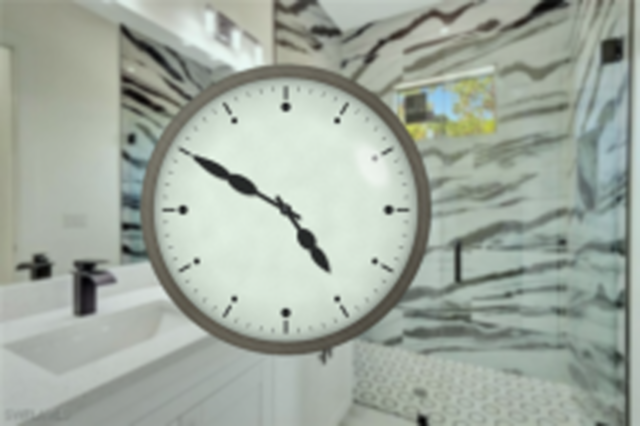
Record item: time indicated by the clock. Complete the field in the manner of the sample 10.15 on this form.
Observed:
4.50
